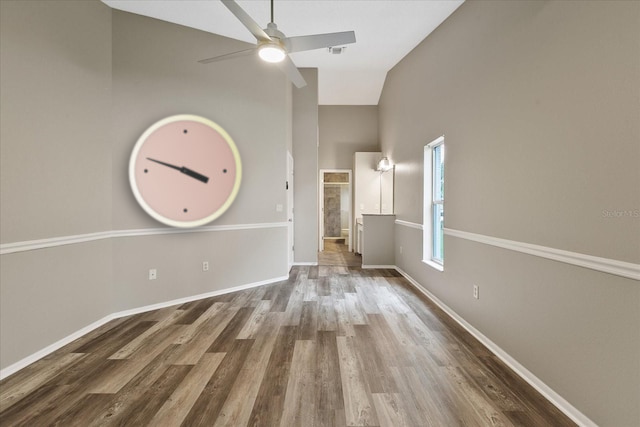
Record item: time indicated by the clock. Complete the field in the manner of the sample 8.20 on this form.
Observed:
3.48
